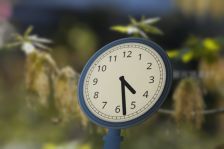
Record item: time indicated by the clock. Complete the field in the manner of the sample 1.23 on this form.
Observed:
4.28
